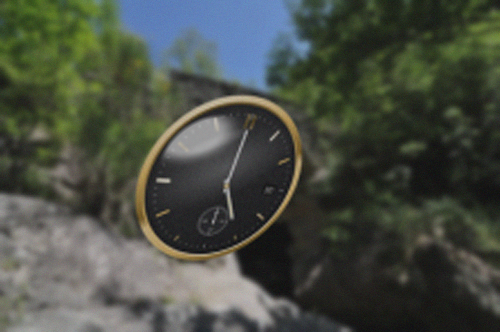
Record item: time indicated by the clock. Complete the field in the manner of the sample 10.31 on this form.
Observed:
5.00
